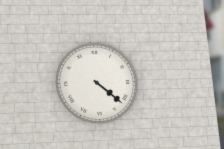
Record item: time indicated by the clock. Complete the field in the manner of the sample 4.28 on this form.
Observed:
4.22
